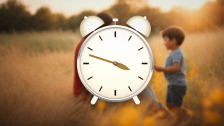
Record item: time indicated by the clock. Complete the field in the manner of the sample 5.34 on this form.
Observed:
3.48
